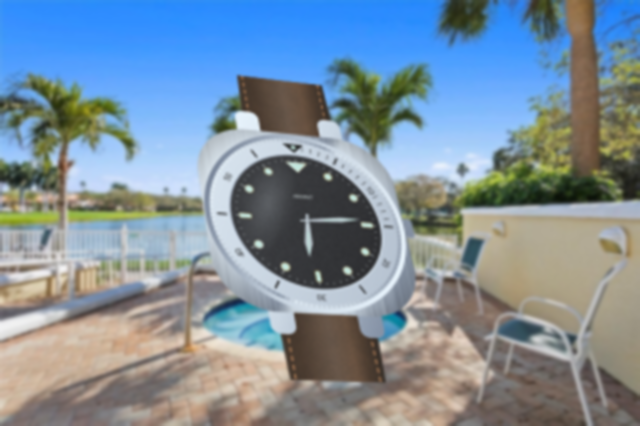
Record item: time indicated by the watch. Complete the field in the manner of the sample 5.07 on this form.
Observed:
6.14
